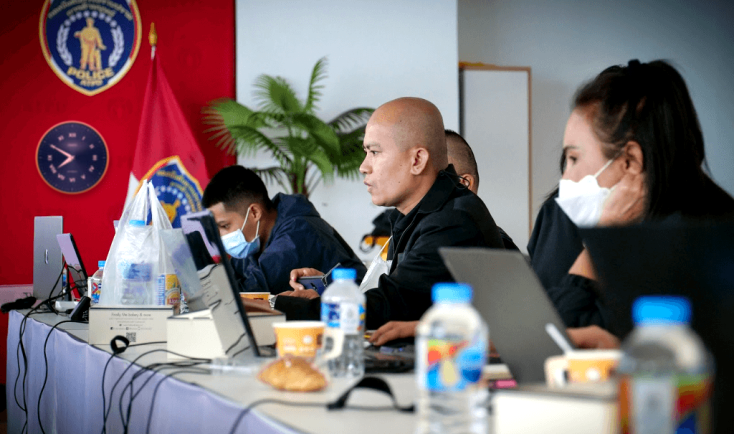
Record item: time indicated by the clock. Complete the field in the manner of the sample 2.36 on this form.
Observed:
7.50
